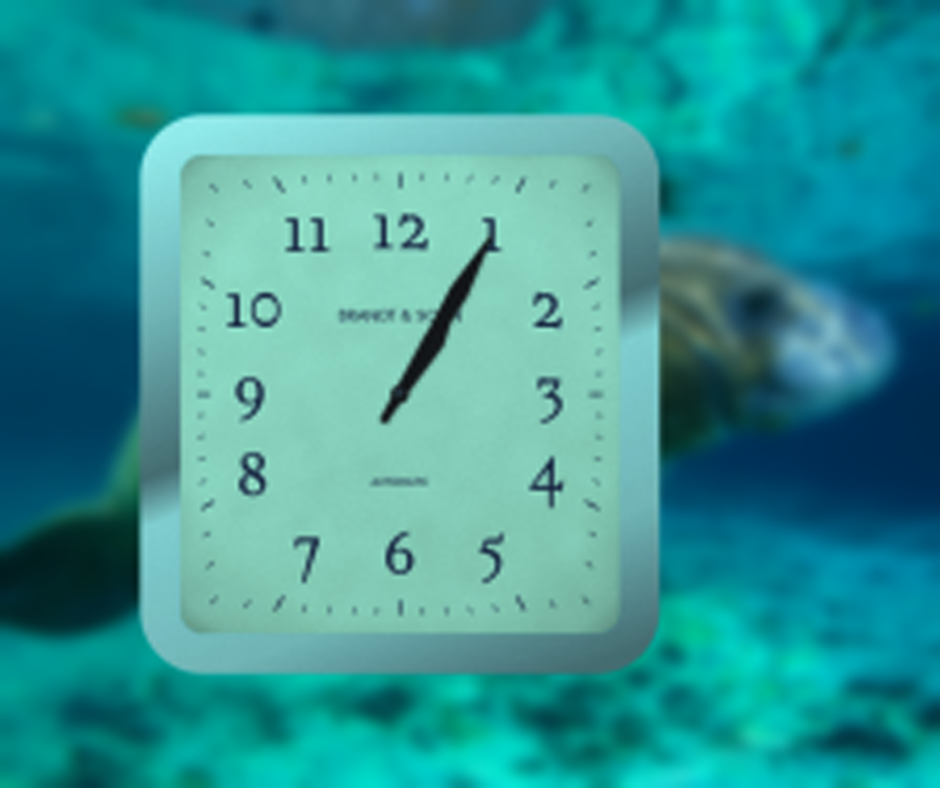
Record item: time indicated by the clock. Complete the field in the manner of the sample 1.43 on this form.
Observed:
1.05
